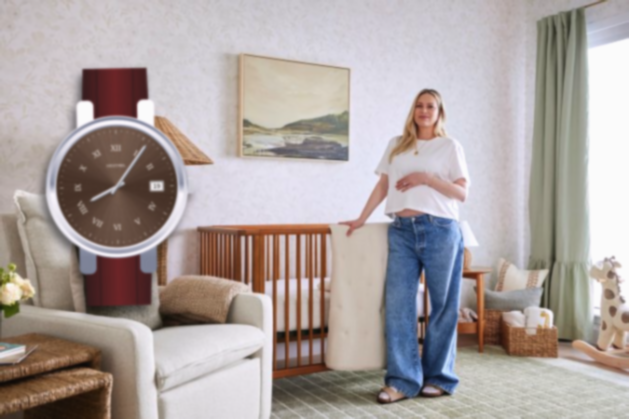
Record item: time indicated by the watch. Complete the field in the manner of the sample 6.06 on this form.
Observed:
8.06
